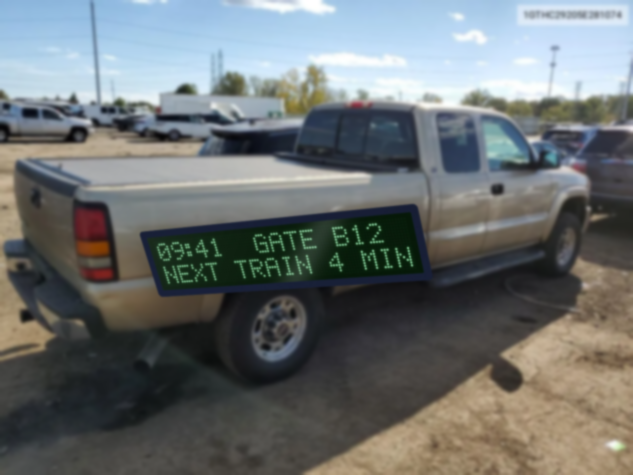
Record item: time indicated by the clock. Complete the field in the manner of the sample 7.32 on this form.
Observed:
9.41
